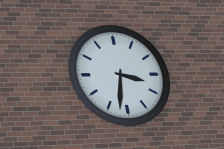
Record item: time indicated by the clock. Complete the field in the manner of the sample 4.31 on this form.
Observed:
3.32
